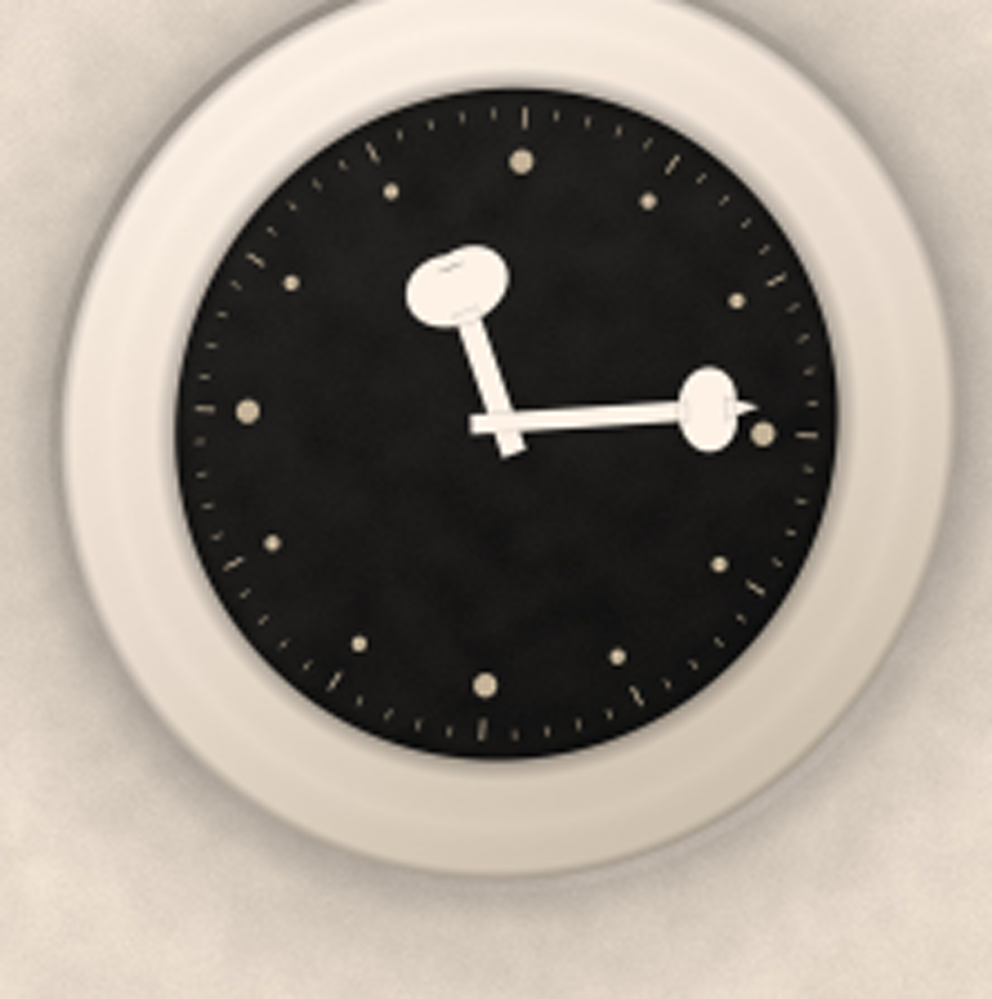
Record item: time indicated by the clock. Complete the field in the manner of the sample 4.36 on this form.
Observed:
11.14
